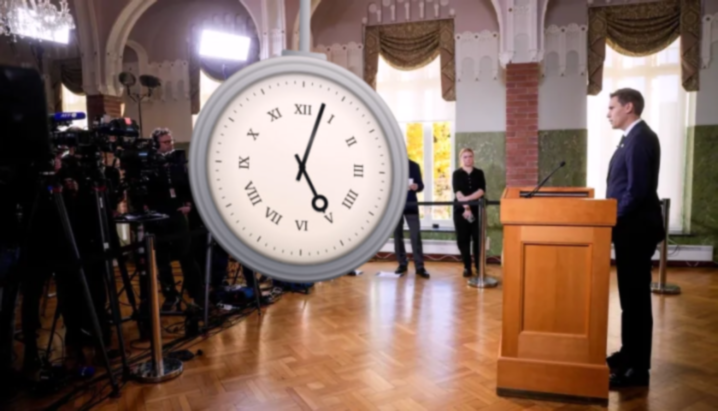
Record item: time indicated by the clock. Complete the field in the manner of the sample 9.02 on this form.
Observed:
5.03
